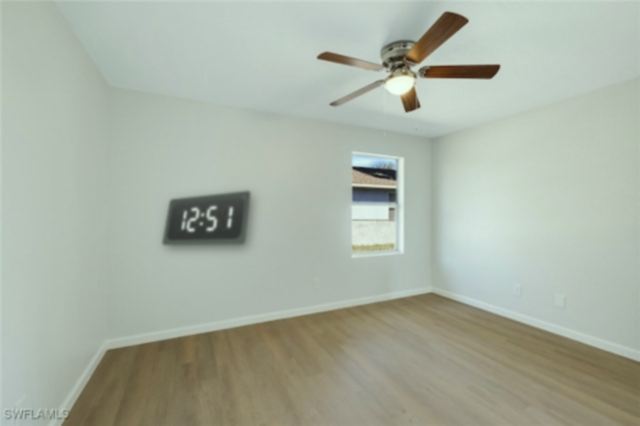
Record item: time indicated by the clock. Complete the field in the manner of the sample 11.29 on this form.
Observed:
12.51
